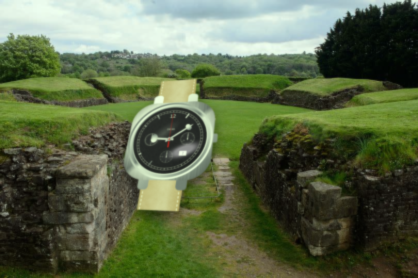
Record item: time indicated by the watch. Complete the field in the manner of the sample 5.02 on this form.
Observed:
9.09
